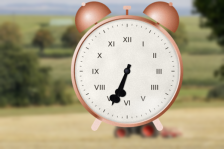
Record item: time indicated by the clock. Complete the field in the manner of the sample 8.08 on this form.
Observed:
6.34
